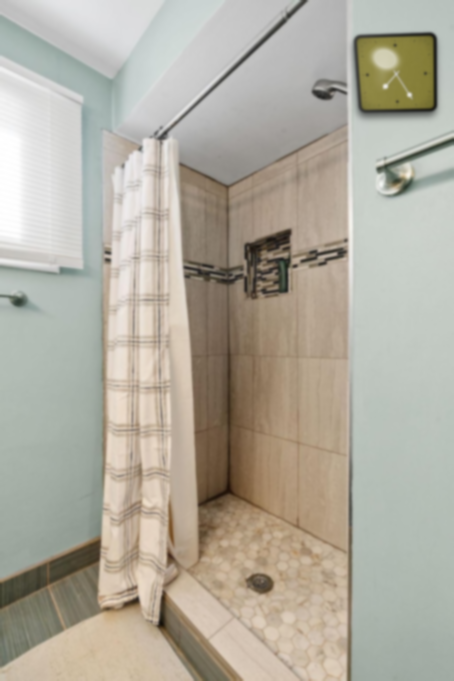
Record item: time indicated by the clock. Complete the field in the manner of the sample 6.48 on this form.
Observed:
7.25
